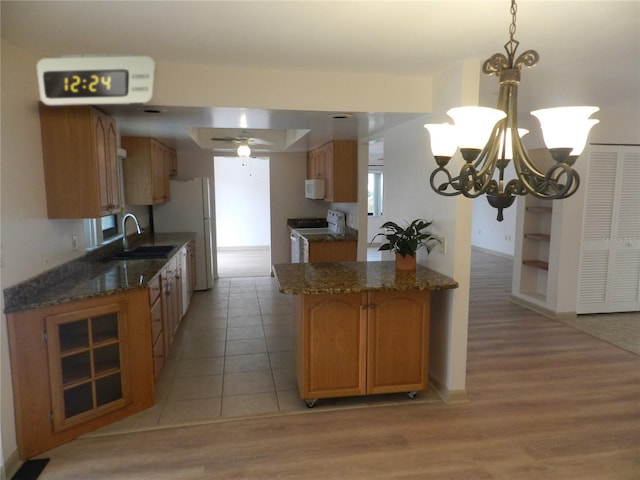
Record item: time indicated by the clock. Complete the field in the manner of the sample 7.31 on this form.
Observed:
12.24
